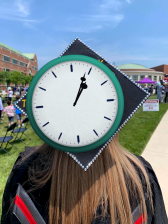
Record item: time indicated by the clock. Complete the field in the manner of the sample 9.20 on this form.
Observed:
1.04
